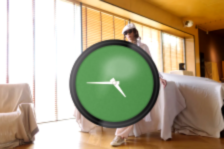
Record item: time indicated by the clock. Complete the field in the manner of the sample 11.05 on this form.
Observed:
4.45
